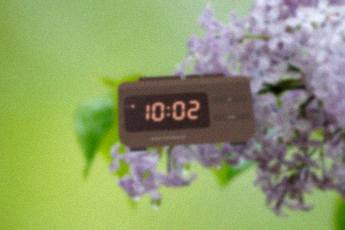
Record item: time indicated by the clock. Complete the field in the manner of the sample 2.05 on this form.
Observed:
10.02
